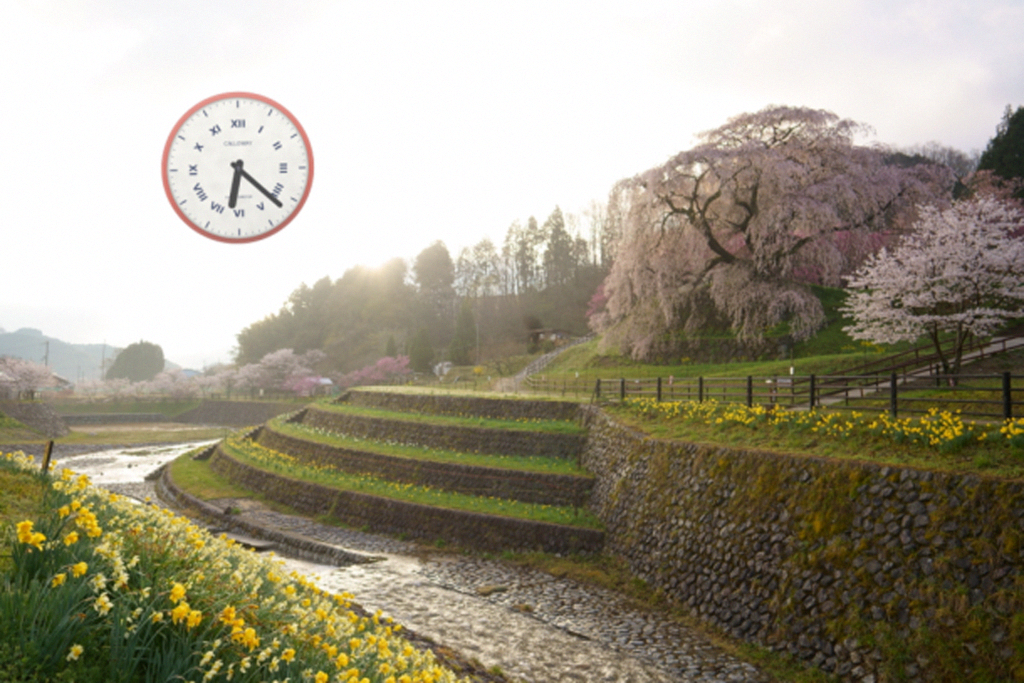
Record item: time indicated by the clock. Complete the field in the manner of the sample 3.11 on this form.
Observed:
6.22
